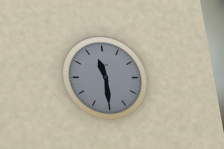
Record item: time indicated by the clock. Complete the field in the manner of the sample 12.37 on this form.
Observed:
11.30
